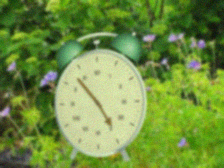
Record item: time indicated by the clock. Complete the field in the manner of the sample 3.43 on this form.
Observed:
4.53
